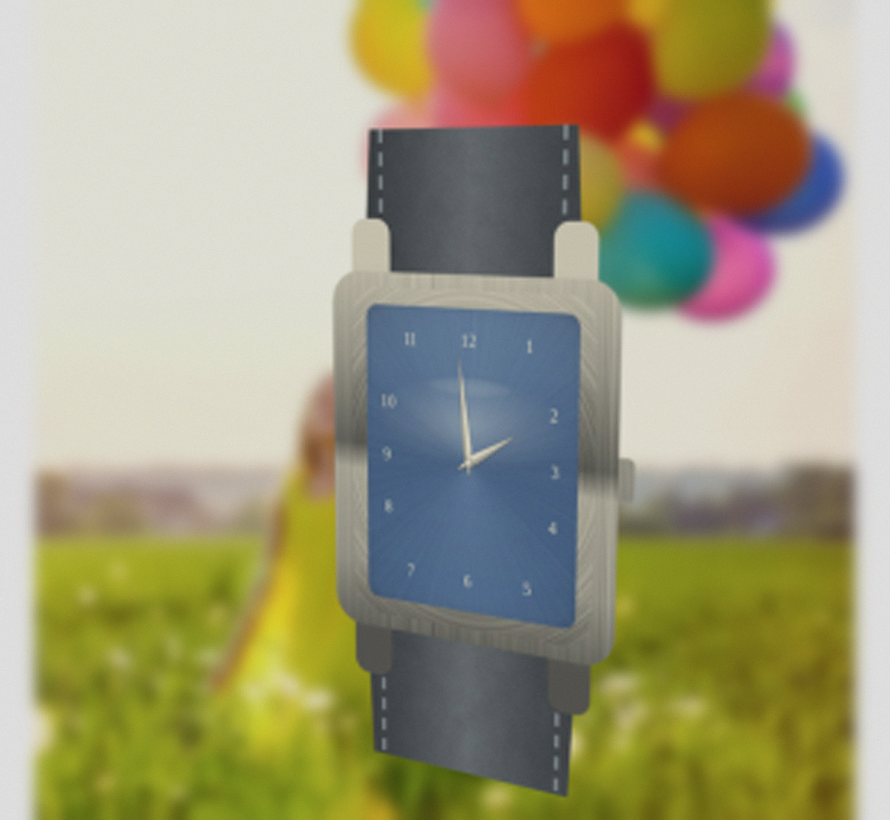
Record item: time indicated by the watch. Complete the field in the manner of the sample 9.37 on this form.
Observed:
1.59
